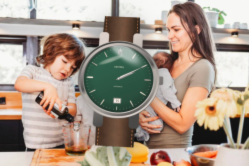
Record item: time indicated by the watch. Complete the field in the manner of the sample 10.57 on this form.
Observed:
2.10
